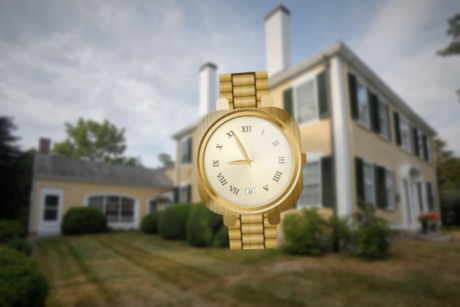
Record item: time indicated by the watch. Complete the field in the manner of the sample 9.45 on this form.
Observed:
8.56
